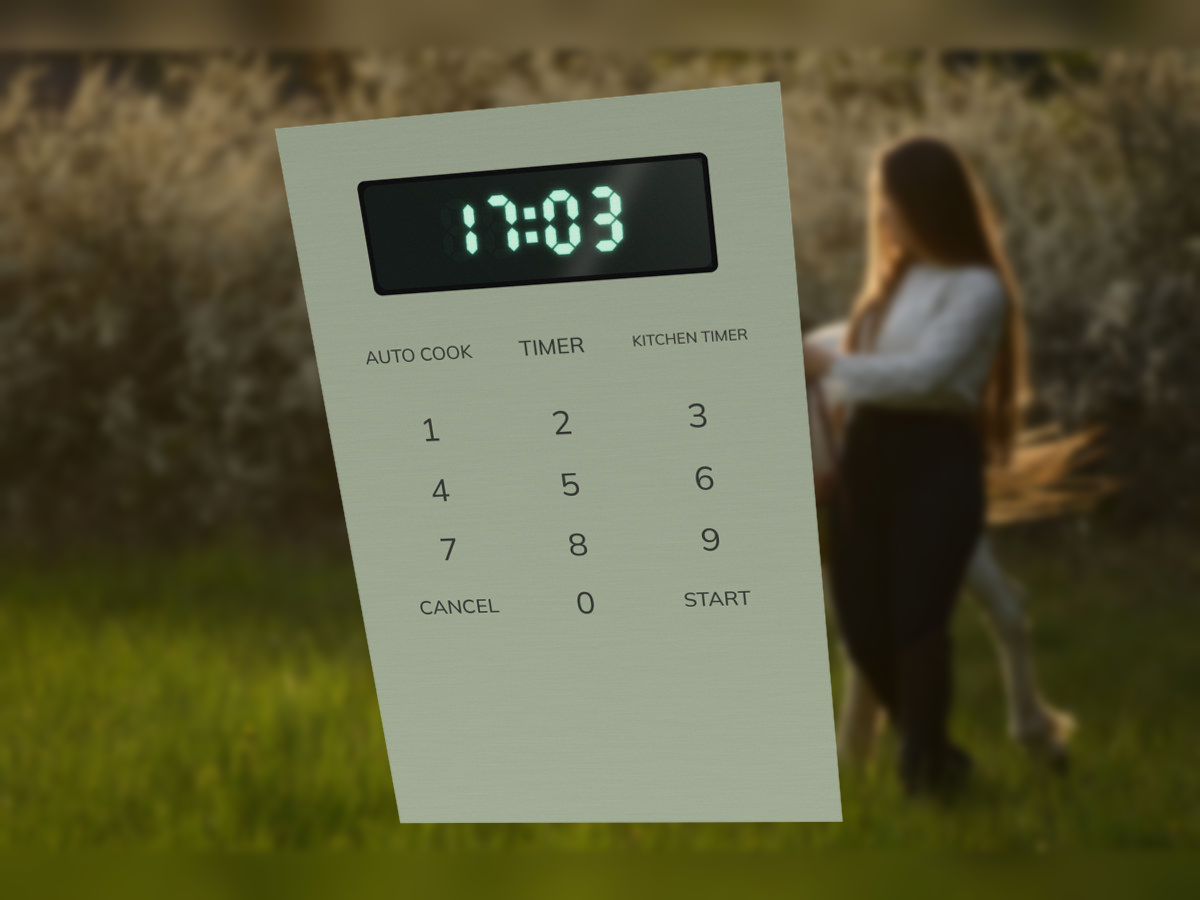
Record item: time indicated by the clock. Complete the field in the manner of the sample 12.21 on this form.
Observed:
17.03
